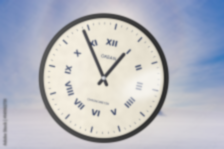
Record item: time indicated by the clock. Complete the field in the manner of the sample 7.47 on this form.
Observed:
12.54
